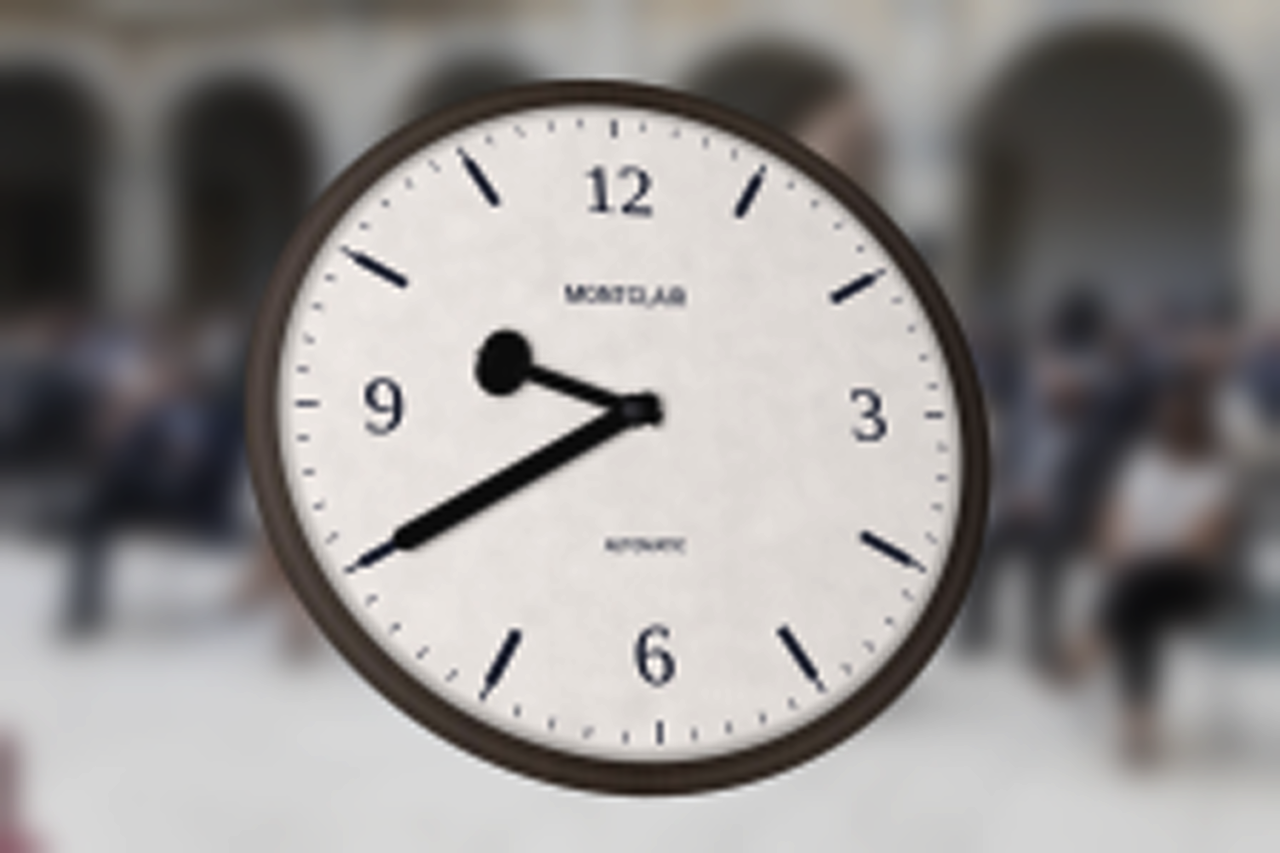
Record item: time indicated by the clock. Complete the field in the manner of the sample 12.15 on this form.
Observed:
9.40
